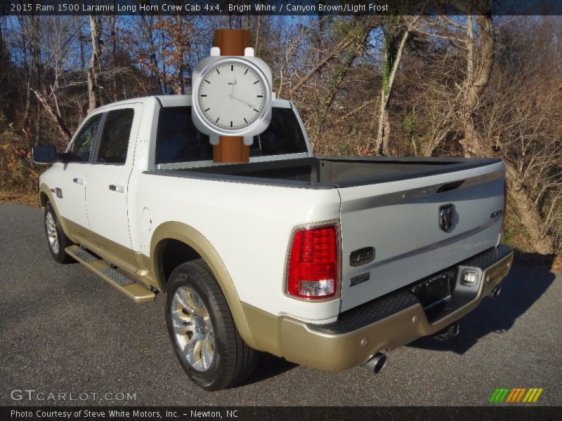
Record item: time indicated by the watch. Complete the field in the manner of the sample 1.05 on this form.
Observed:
12.19
